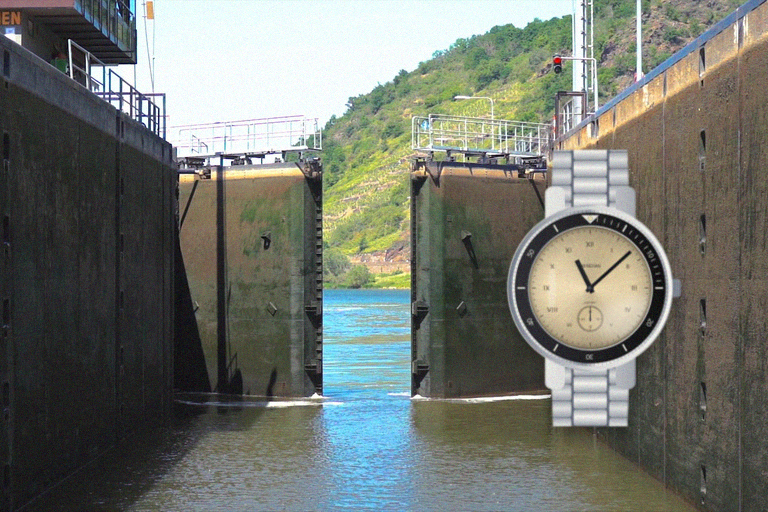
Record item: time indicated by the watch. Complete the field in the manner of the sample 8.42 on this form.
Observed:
11.08
